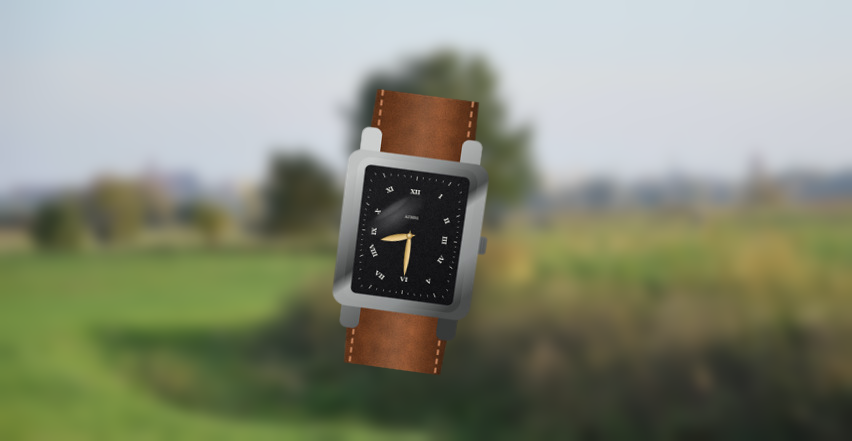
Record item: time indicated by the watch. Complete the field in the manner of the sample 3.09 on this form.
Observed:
8.30
